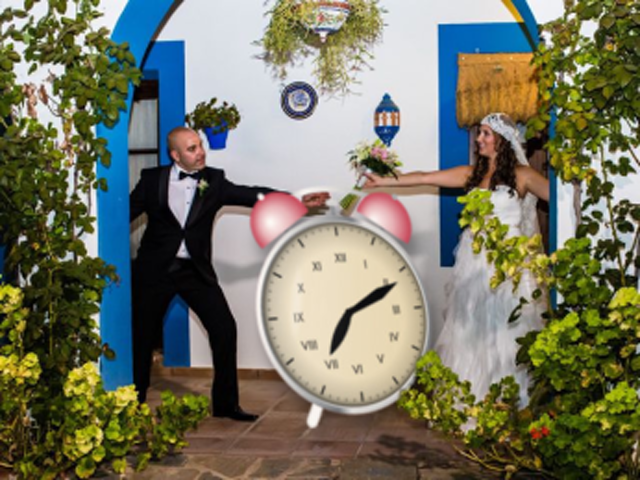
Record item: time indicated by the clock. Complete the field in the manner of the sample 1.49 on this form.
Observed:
7.11
